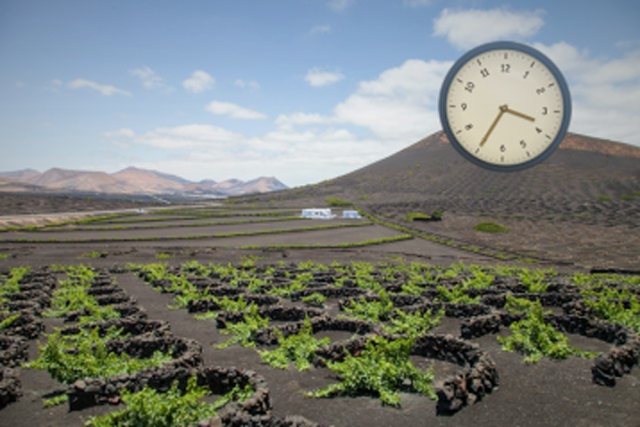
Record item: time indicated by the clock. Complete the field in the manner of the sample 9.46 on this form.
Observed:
3.35
